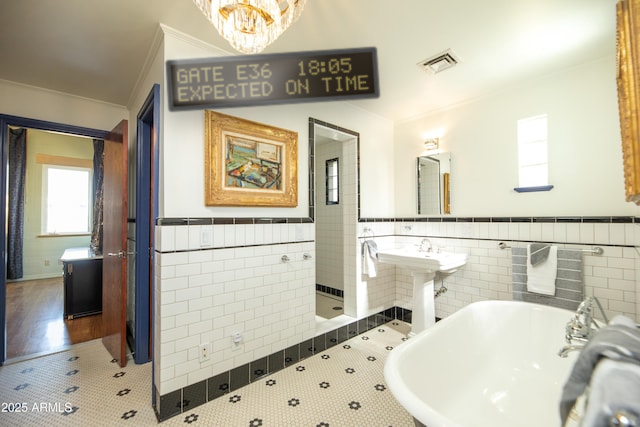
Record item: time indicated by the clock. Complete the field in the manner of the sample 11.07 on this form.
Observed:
18.05
